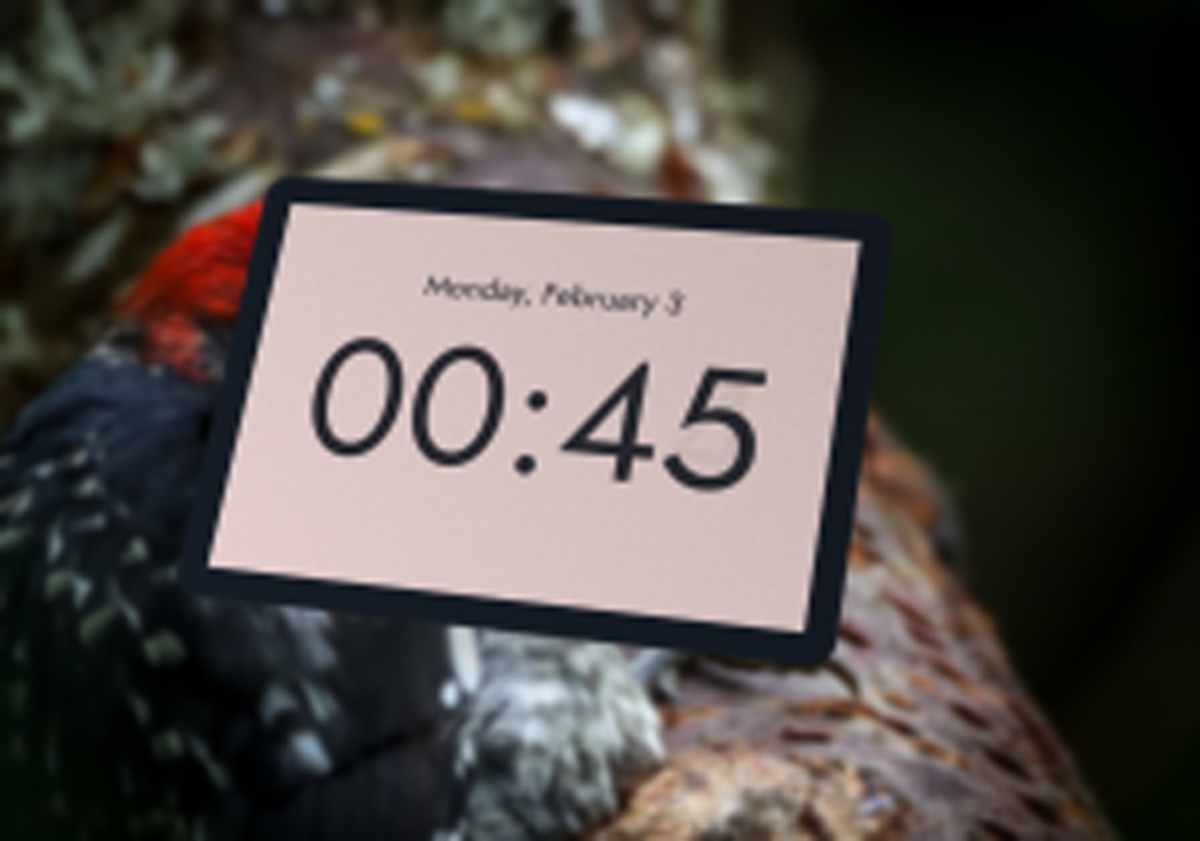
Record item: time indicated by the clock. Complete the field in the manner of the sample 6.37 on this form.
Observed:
0.45
